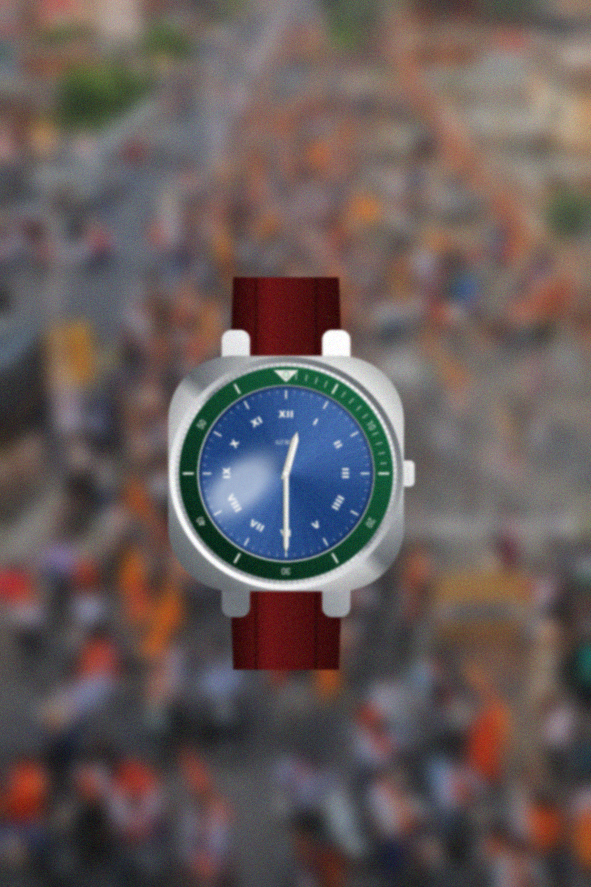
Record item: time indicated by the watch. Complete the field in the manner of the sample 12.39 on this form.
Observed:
12.30
